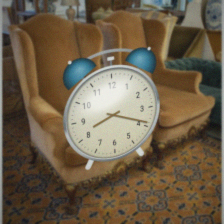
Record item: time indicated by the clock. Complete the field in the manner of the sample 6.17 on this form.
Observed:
8.19
